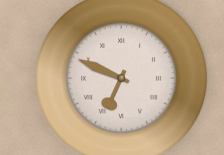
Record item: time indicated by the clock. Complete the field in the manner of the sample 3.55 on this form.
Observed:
6.49
